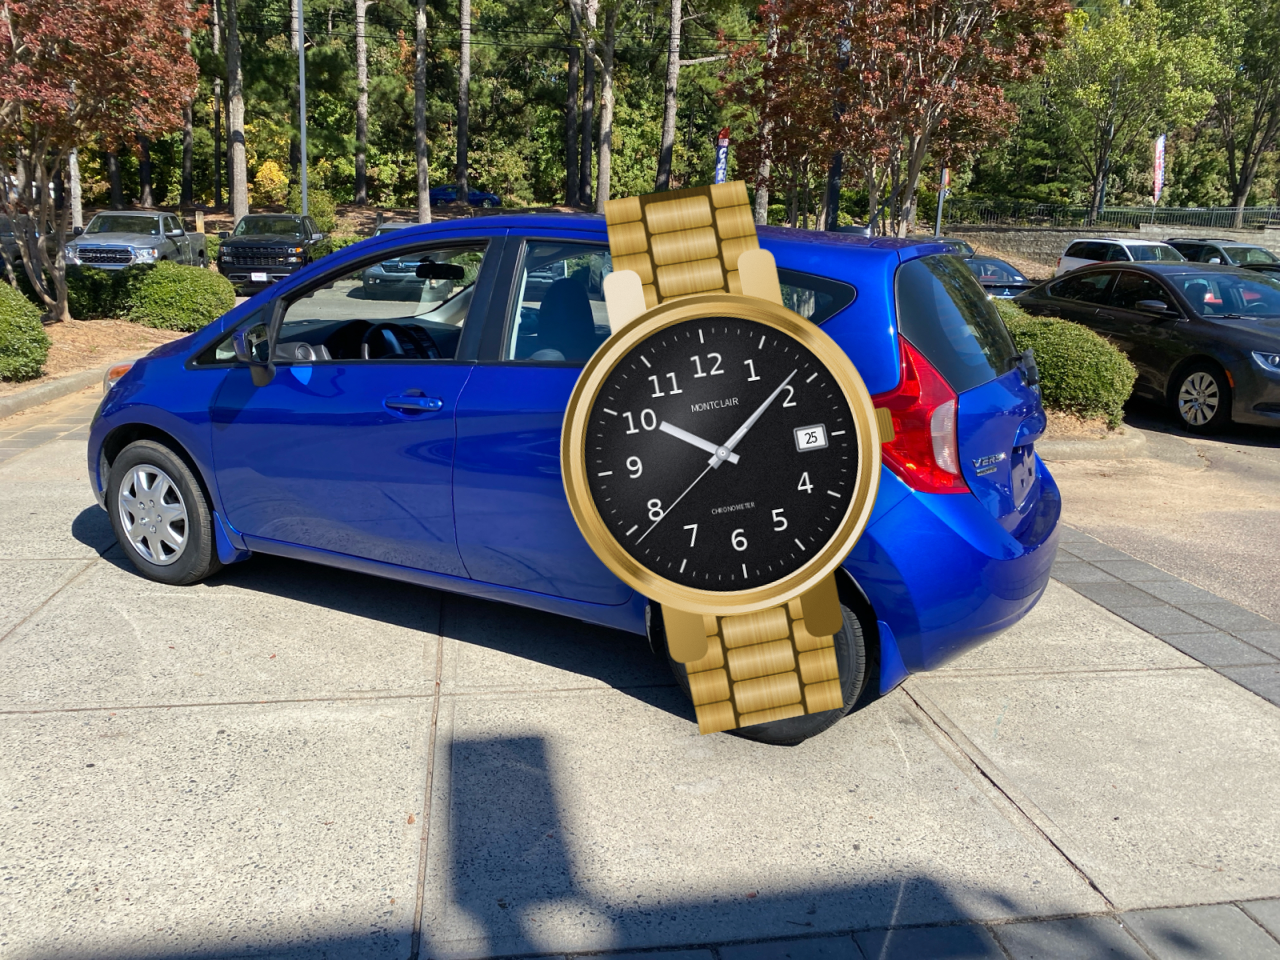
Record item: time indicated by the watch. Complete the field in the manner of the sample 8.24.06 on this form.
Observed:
10.08.39
